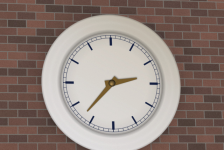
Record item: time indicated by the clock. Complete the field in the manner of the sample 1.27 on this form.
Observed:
2.37
